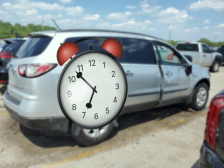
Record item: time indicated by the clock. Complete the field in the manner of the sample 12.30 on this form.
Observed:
6.53
